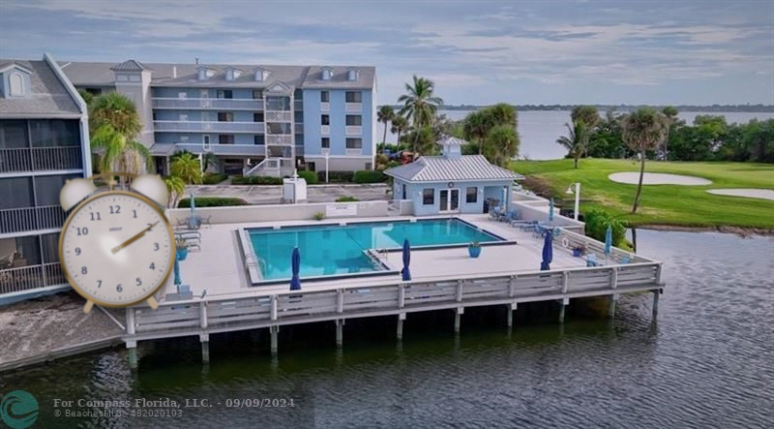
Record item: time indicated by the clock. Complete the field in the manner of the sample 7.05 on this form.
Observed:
2.10
